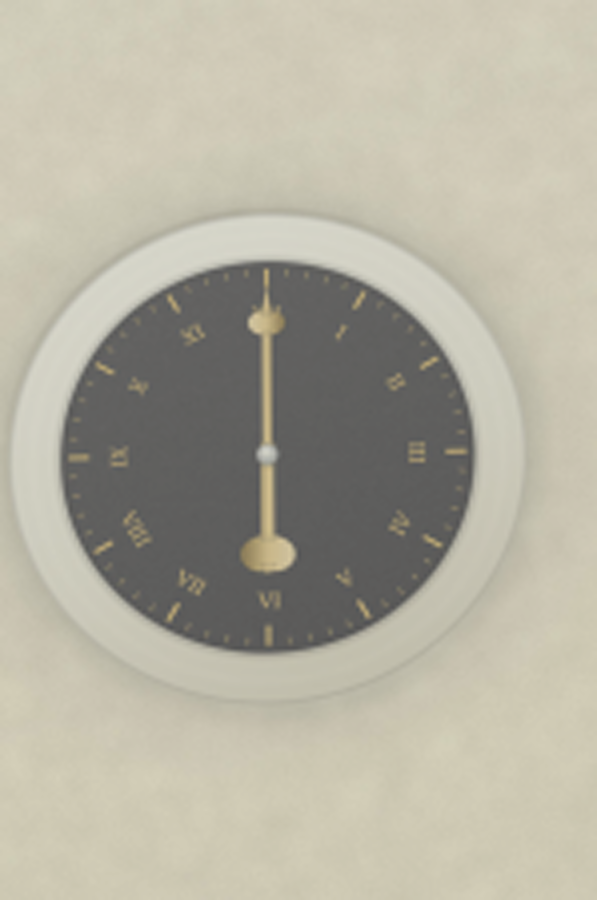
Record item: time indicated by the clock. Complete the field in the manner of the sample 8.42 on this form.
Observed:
6.00
